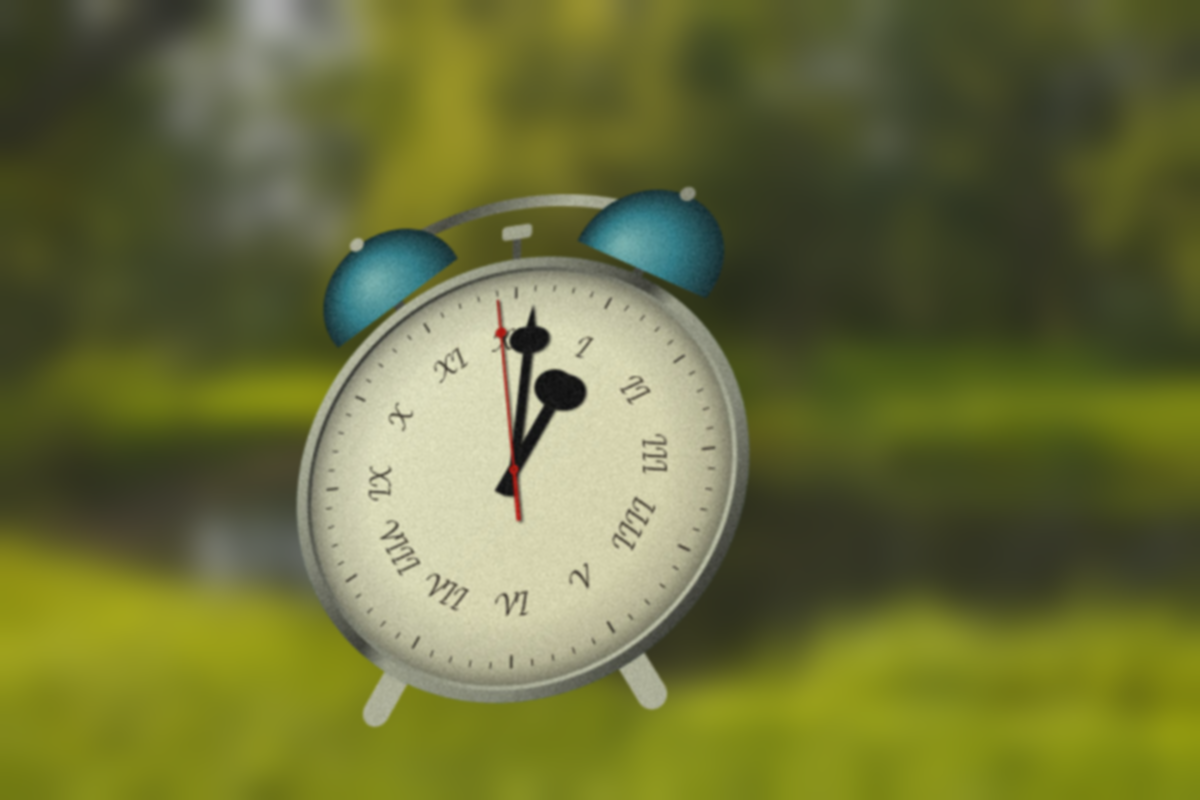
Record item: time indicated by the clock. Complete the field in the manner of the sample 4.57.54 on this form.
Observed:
1.00.59
